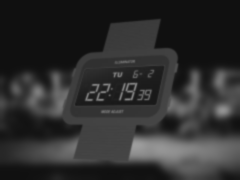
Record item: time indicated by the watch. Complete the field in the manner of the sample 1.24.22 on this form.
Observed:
22.19.39
